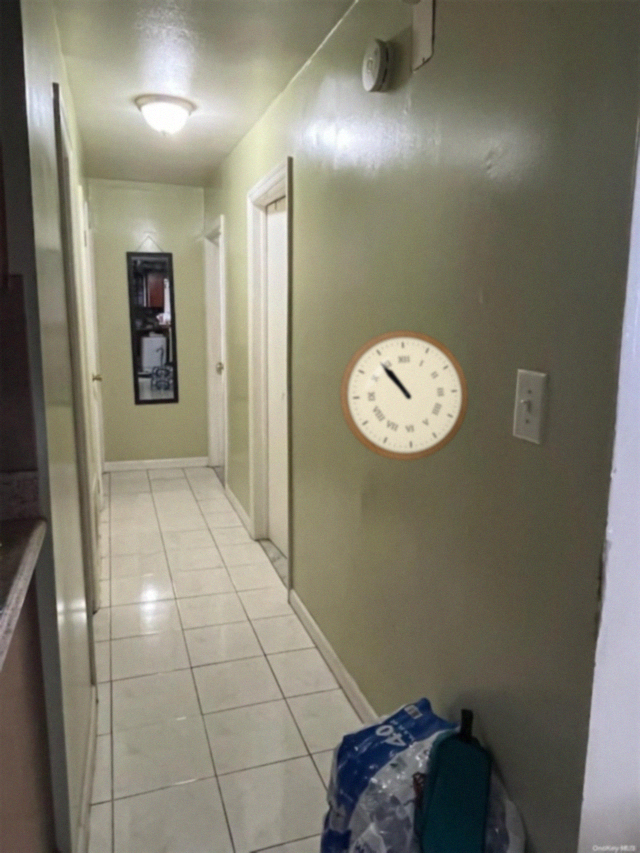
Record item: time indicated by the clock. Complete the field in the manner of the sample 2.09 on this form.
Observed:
10.54
